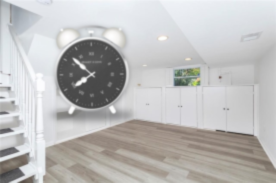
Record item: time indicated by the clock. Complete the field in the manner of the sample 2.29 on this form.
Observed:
7.52
